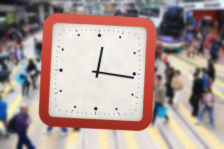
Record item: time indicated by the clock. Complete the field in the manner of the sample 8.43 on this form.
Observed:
12.16
